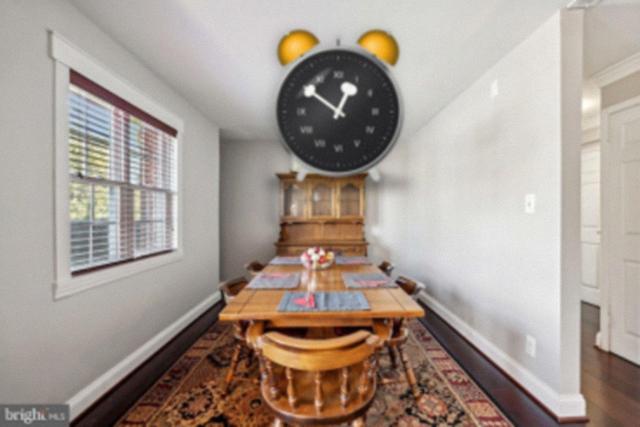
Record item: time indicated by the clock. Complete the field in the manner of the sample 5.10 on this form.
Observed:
12.51
